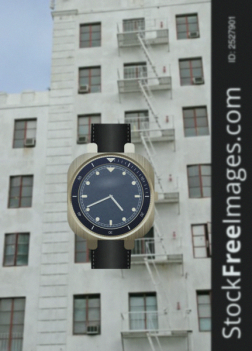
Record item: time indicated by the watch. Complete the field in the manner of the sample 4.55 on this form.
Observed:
4.41
